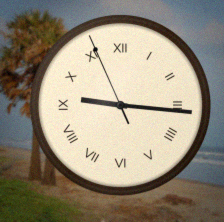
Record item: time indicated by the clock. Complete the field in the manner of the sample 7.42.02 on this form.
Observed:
9.15.56
